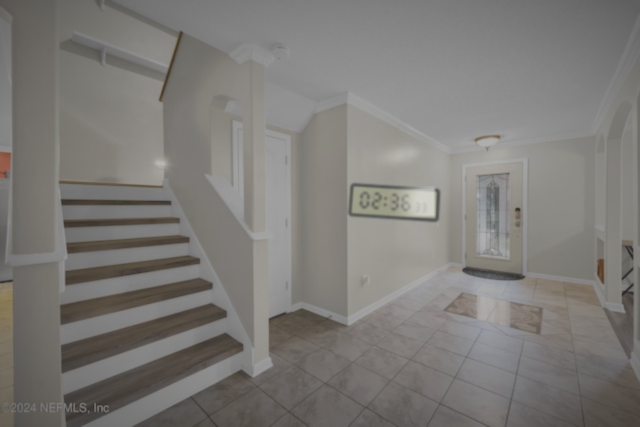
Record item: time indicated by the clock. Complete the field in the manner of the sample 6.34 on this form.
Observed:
2.36
